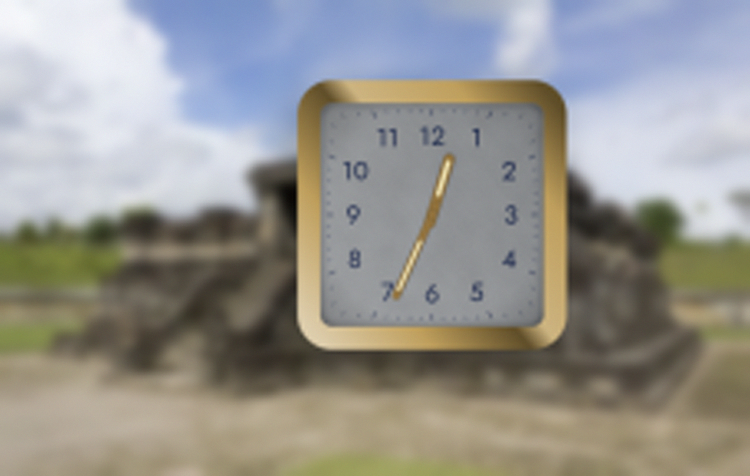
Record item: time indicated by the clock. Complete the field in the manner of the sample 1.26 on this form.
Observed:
12.34
